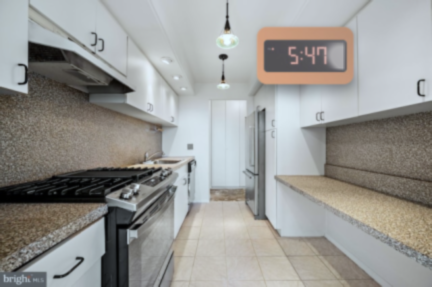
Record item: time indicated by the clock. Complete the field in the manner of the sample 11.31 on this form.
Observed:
5.47
